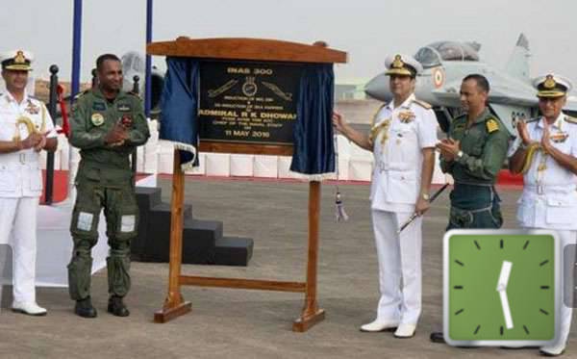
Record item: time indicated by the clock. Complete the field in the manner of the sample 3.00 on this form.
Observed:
12.28
